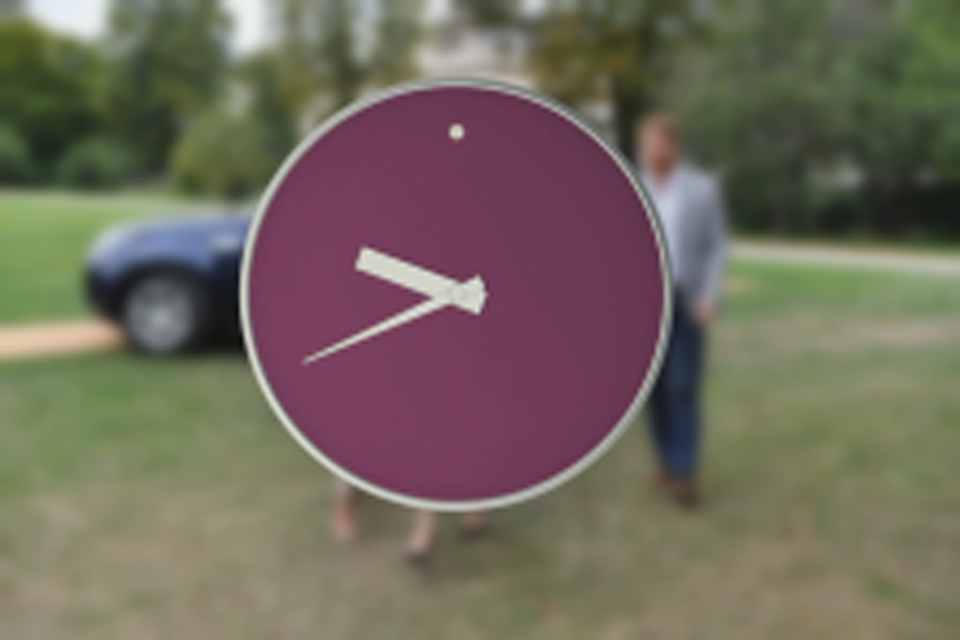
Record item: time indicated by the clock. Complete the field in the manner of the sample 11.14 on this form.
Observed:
9.41
